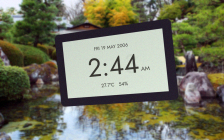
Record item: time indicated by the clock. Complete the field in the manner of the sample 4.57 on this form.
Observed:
2.44
